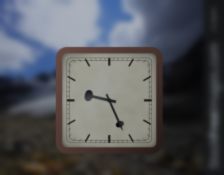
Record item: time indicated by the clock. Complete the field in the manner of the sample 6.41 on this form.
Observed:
9.26
